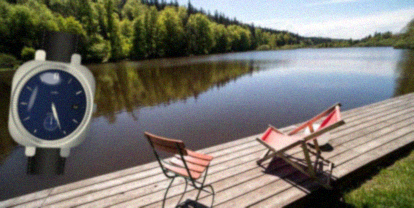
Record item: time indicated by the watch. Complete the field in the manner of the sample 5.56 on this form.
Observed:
5.26
